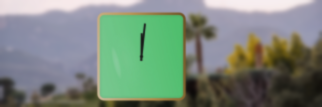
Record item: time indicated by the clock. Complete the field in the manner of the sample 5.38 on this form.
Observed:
12.01
